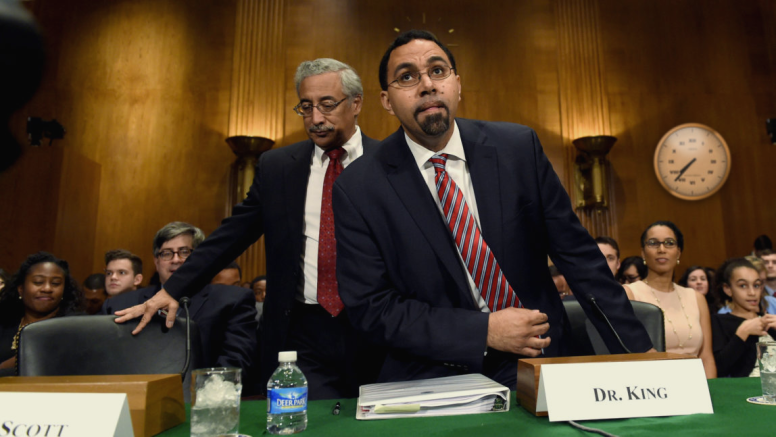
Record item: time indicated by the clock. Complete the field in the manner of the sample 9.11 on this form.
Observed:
7.37
